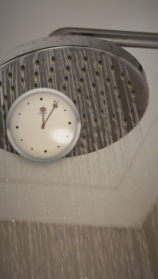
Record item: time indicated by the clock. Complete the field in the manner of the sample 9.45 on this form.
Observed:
12.06
